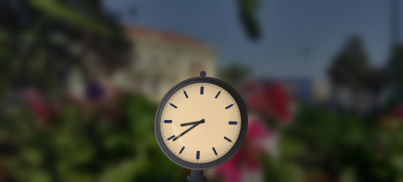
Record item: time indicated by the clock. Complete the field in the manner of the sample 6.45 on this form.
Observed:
8.39
